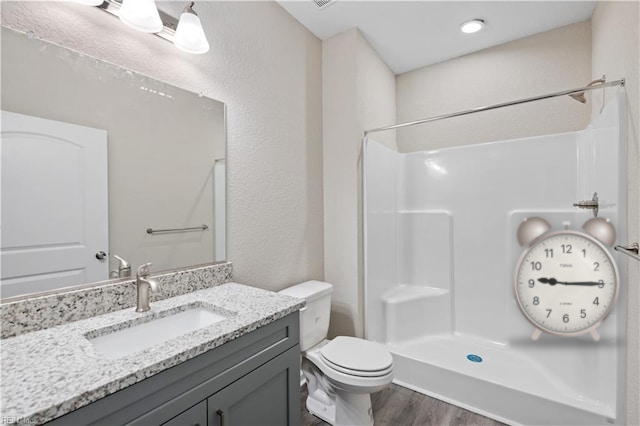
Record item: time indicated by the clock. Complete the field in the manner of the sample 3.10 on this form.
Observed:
9.15
